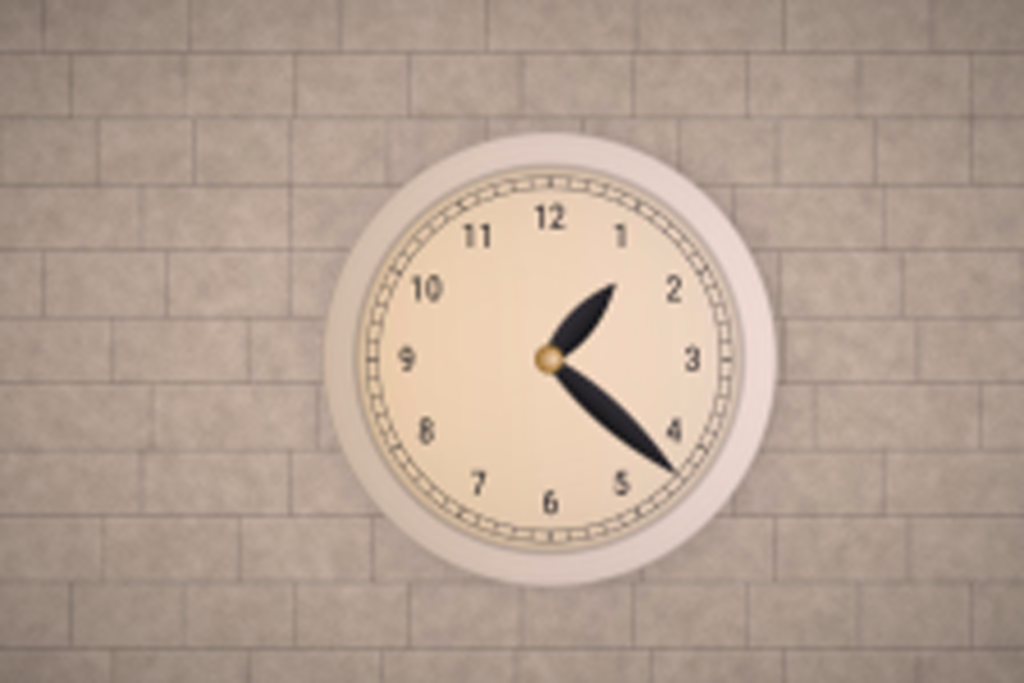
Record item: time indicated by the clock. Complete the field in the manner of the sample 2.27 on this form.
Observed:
1.22
